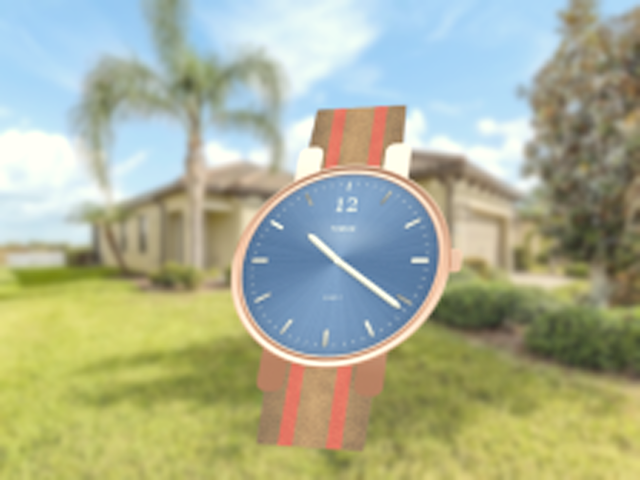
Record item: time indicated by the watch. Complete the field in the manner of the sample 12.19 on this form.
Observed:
10.21
